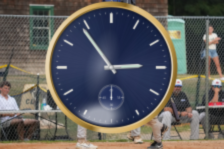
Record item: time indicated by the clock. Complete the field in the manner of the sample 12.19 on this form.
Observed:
2.54
